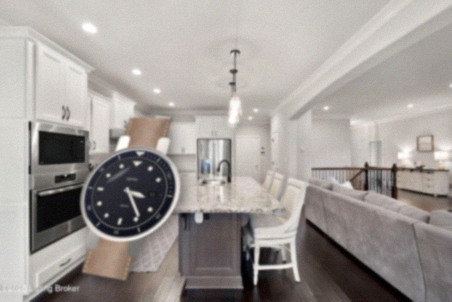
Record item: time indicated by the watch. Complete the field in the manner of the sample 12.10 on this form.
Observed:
3.24
